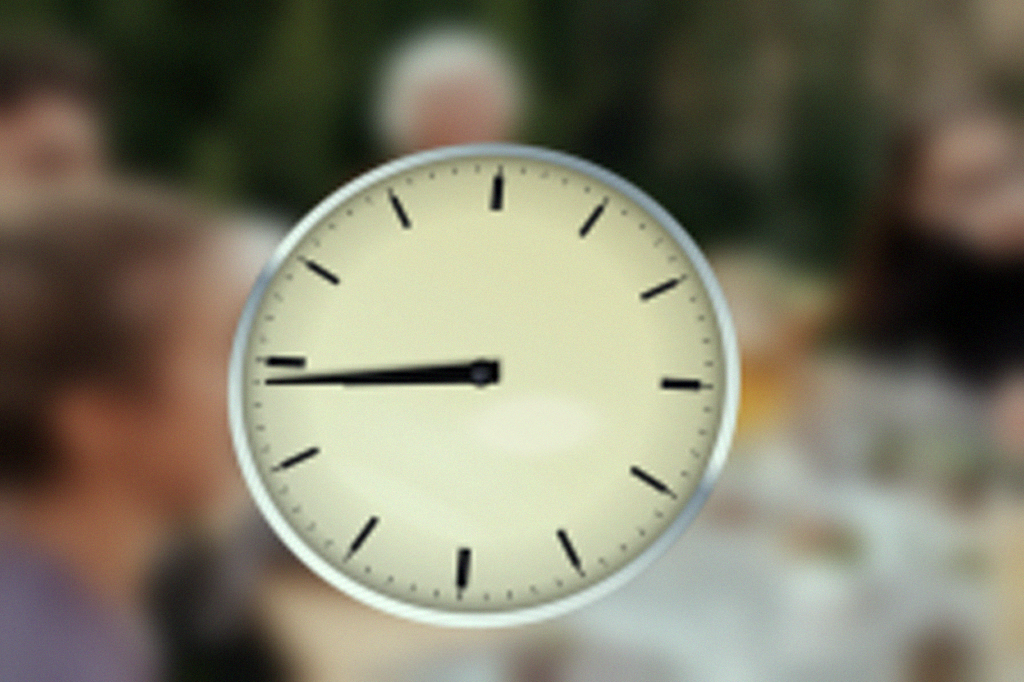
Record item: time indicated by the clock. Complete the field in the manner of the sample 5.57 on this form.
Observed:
8.44
